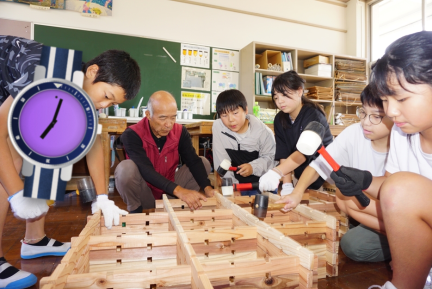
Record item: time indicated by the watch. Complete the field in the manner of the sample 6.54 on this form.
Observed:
7.02
